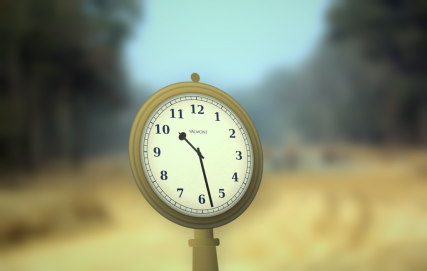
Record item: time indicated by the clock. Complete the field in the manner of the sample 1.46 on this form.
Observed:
10.28
